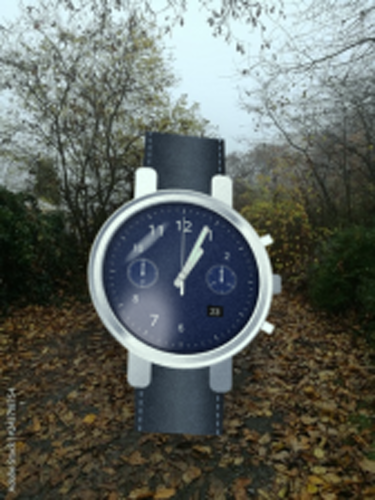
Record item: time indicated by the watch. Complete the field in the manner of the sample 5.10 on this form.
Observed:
1.04
